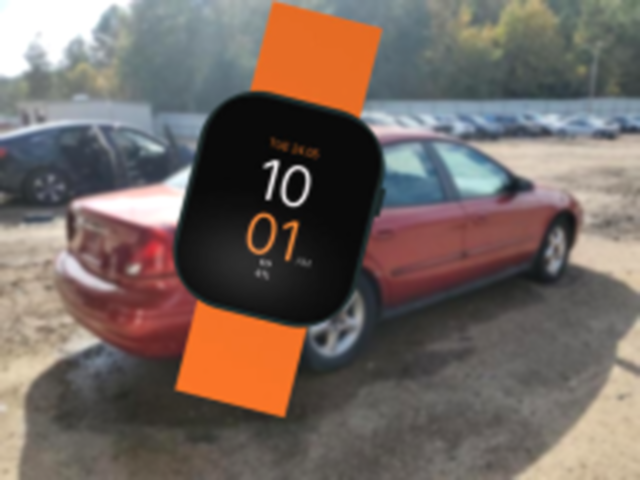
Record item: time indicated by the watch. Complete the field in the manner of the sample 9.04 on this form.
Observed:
10.01
